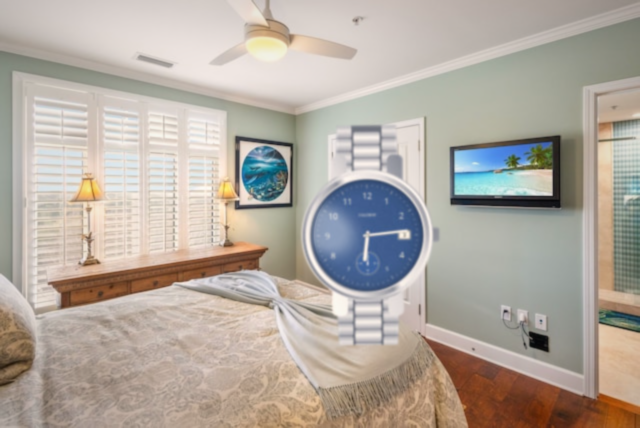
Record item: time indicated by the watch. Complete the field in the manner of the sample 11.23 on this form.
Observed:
6.14
